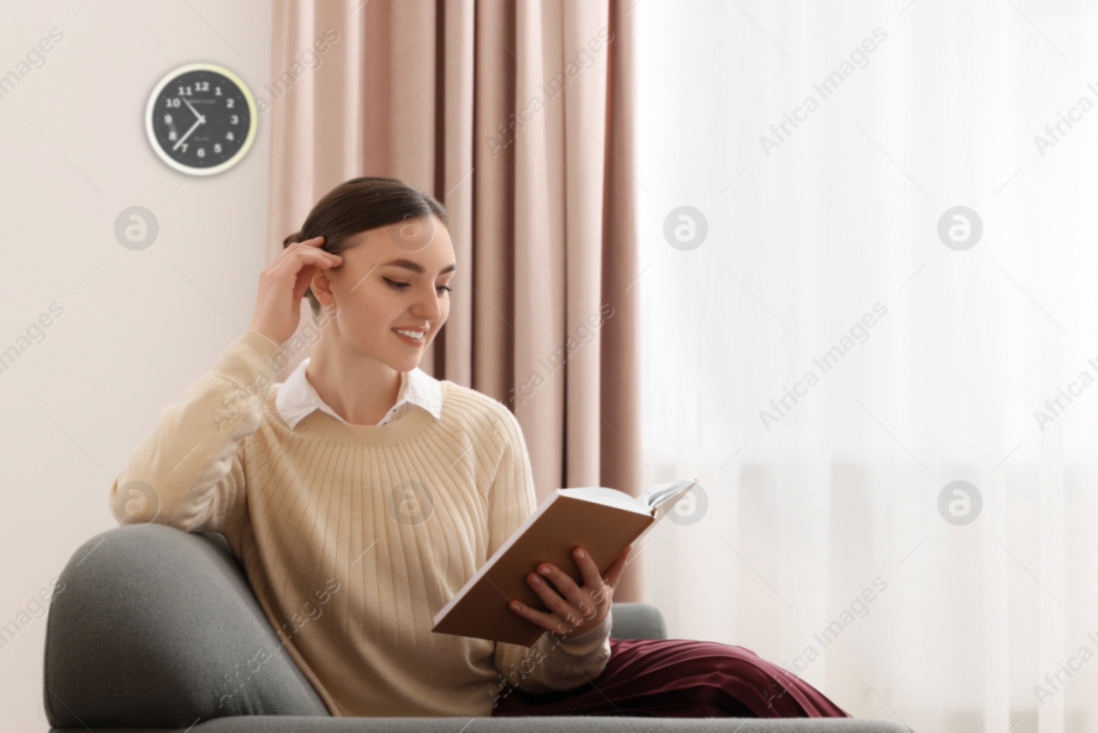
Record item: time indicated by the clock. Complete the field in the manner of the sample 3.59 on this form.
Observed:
10.37
